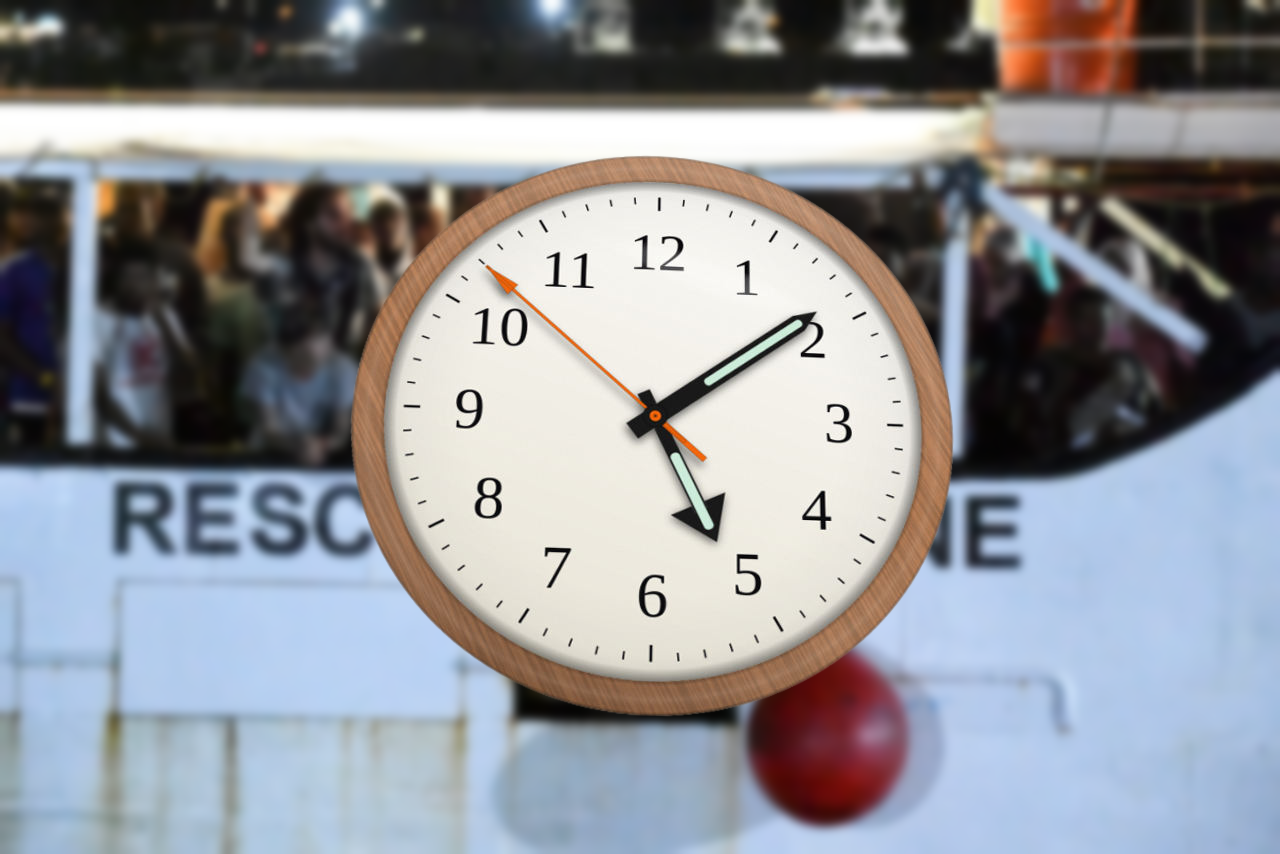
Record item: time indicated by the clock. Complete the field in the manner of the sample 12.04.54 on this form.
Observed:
5.08.52
